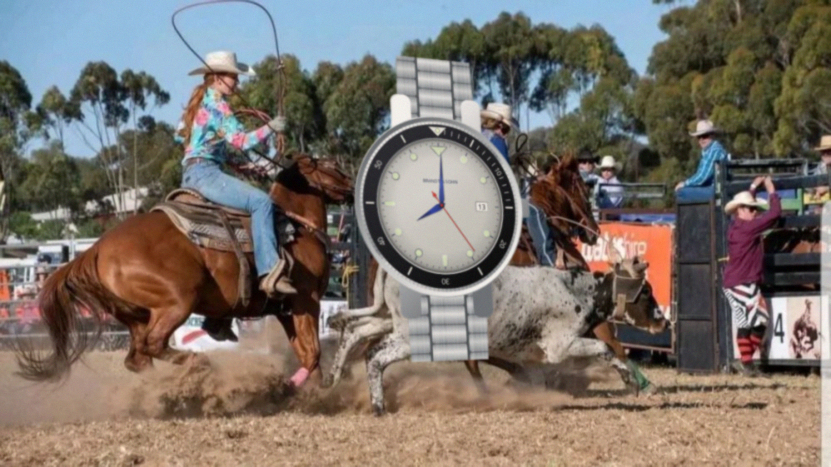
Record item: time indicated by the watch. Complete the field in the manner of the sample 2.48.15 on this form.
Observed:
8.00.24
